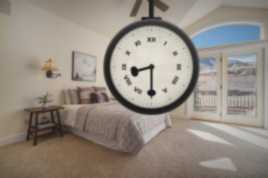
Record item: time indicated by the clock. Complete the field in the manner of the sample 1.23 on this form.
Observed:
8.30
